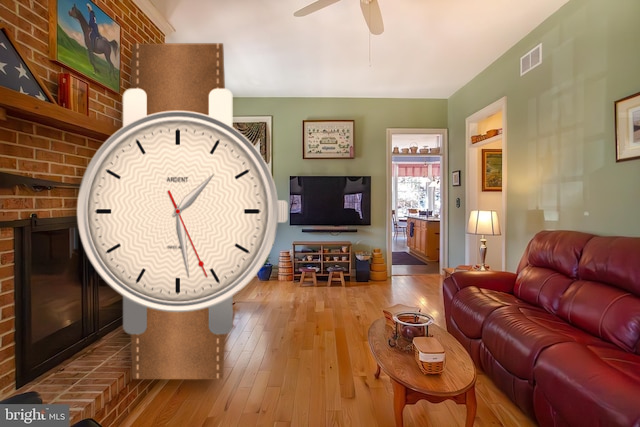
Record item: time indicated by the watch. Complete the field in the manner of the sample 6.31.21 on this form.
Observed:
1.28.26
